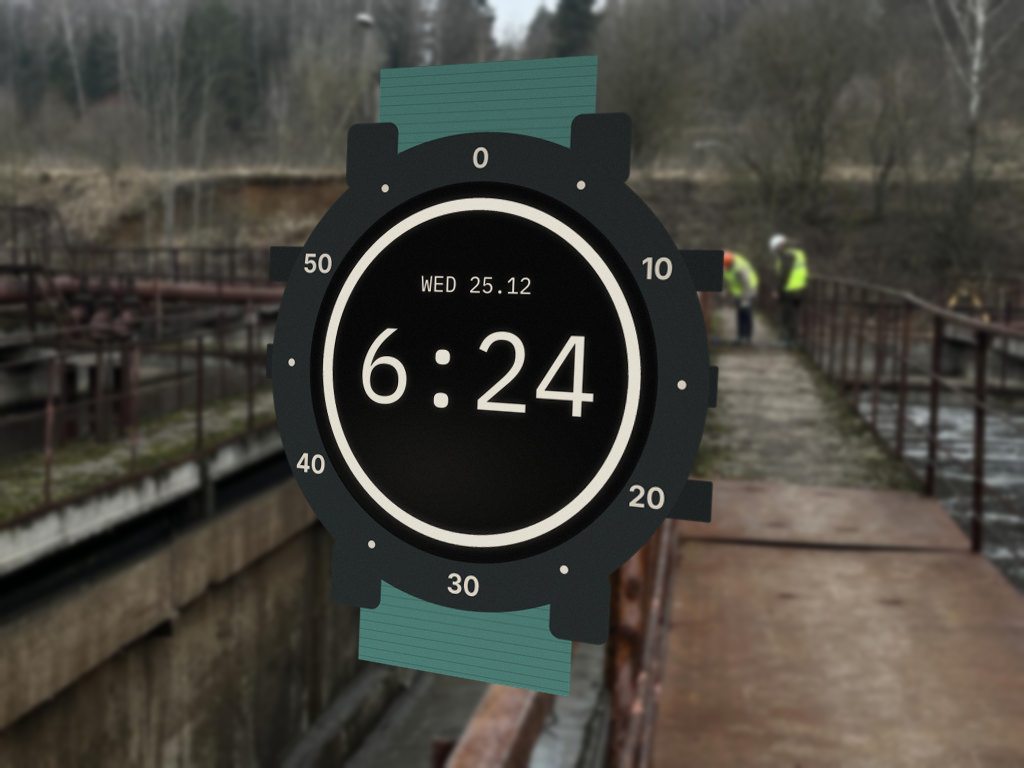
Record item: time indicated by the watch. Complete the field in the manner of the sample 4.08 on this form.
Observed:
6.24
